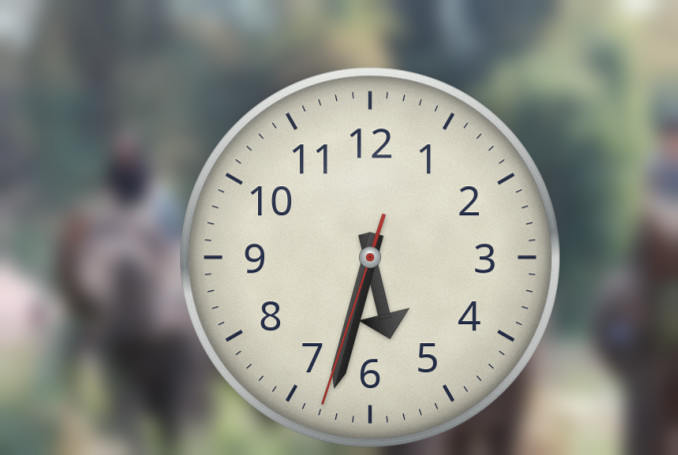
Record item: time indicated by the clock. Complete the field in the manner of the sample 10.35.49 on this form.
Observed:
5.32.33
